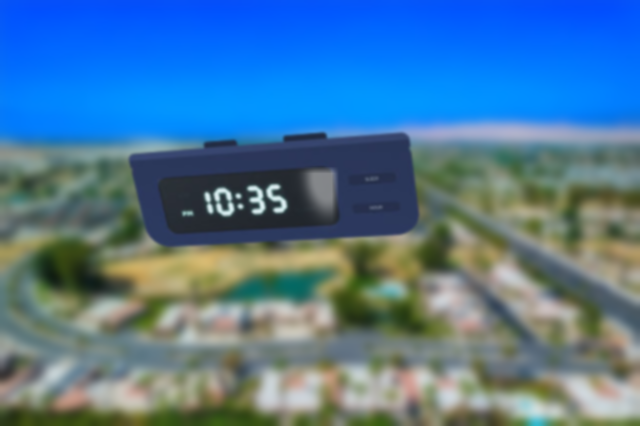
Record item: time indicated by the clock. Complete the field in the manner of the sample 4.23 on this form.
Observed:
10.35
